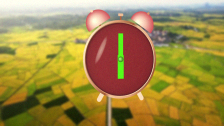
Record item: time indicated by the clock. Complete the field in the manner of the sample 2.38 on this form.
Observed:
6.00
